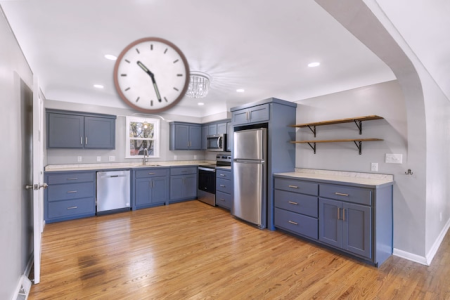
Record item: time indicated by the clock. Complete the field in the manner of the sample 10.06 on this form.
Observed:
10.27
